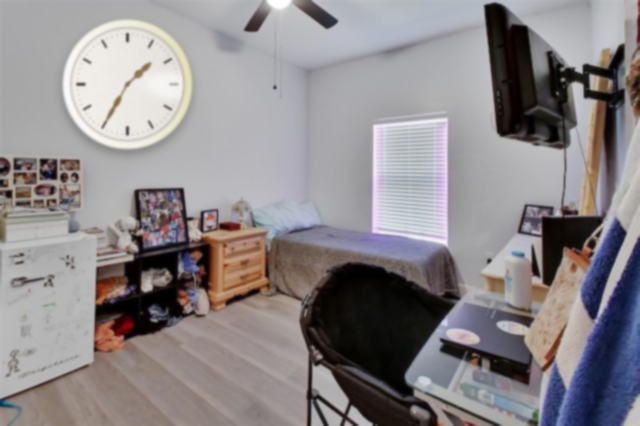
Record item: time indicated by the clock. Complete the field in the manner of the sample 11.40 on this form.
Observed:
1.35
